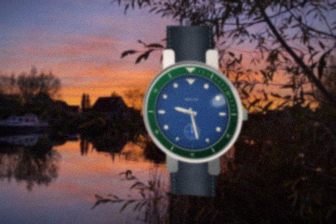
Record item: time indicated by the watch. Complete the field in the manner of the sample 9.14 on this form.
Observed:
9.28
